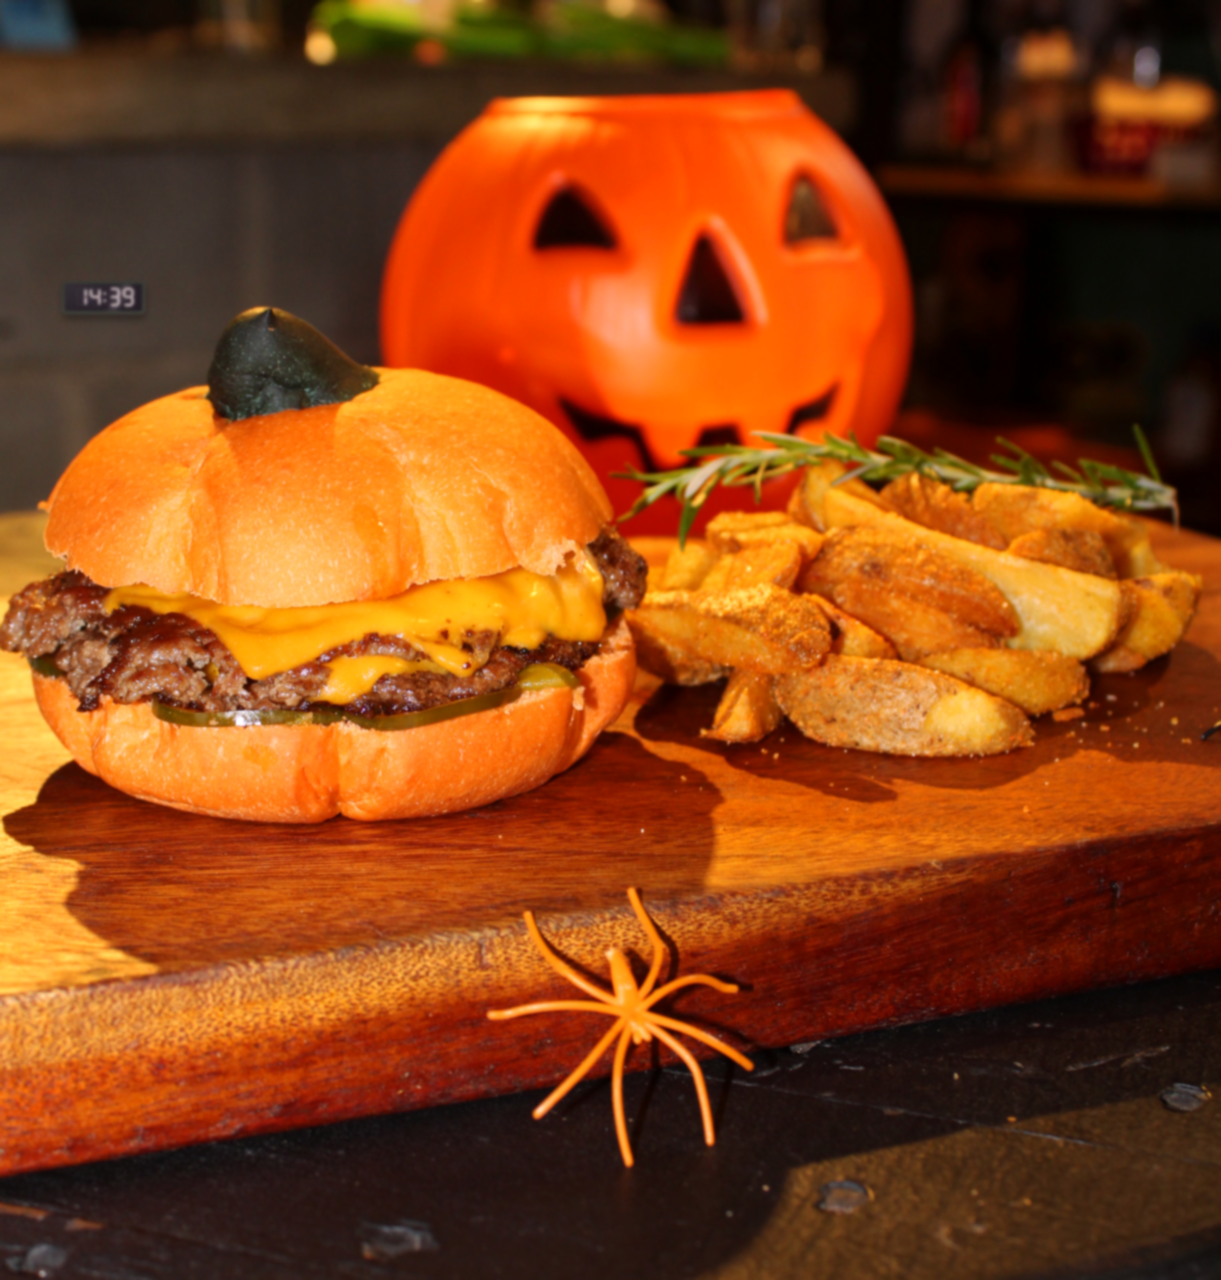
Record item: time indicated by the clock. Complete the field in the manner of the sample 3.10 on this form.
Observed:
14.39
